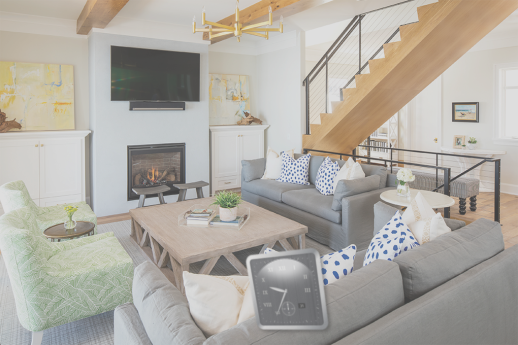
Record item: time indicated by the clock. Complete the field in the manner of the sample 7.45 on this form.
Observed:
9.35
